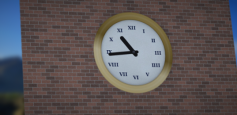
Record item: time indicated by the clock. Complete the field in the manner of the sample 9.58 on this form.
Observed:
10.44
